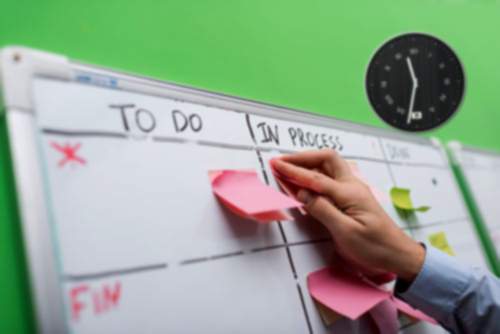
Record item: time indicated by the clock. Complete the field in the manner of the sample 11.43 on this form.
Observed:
11.32
